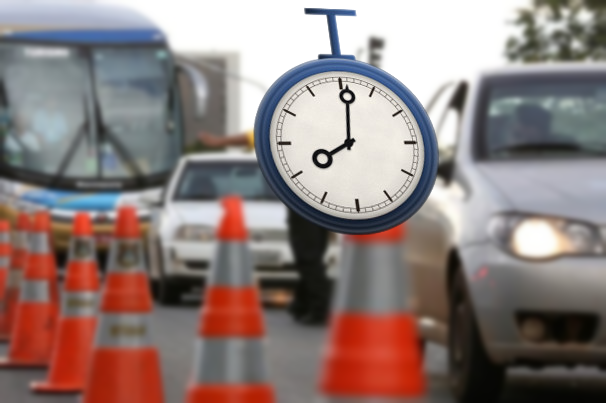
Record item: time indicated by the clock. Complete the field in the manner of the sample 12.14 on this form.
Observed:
8.01
